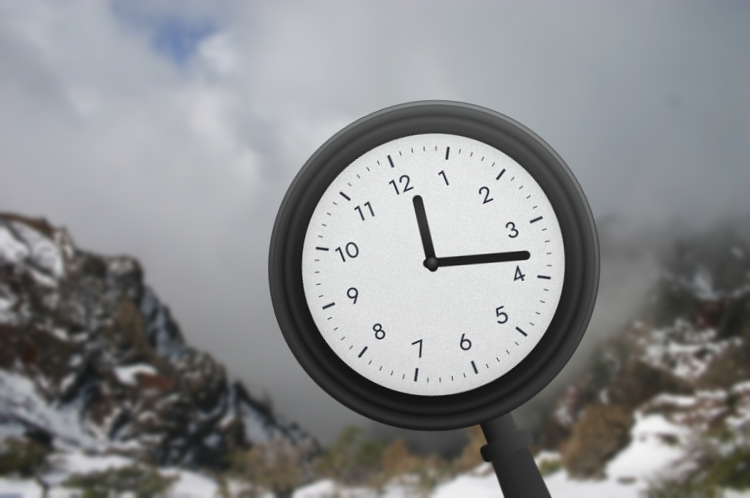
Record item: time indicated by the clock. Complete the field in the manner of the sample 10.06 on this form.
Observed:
12.18
